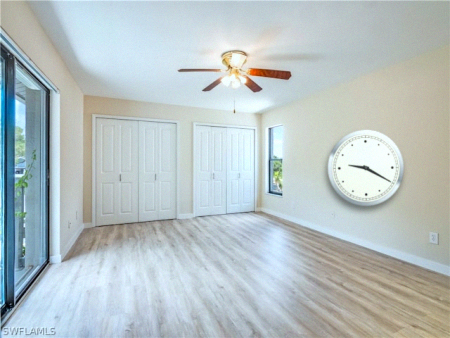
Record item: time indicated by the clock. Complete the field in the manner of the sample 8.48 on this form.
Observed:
9.20
